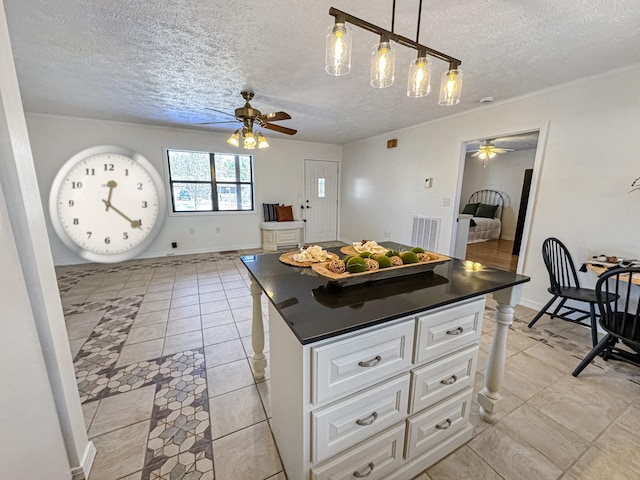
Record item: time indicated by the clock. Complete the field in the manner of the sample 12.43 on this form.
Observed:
12.21
